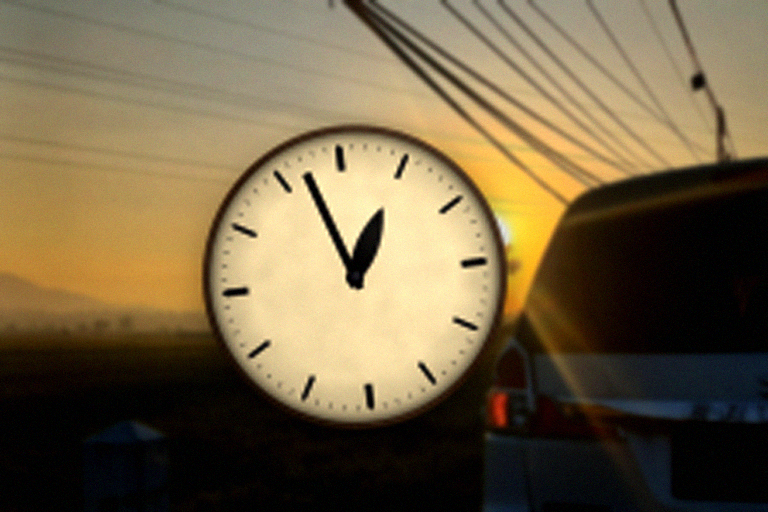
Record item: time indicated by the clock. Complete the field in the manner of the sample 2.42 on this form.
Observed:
12.57
